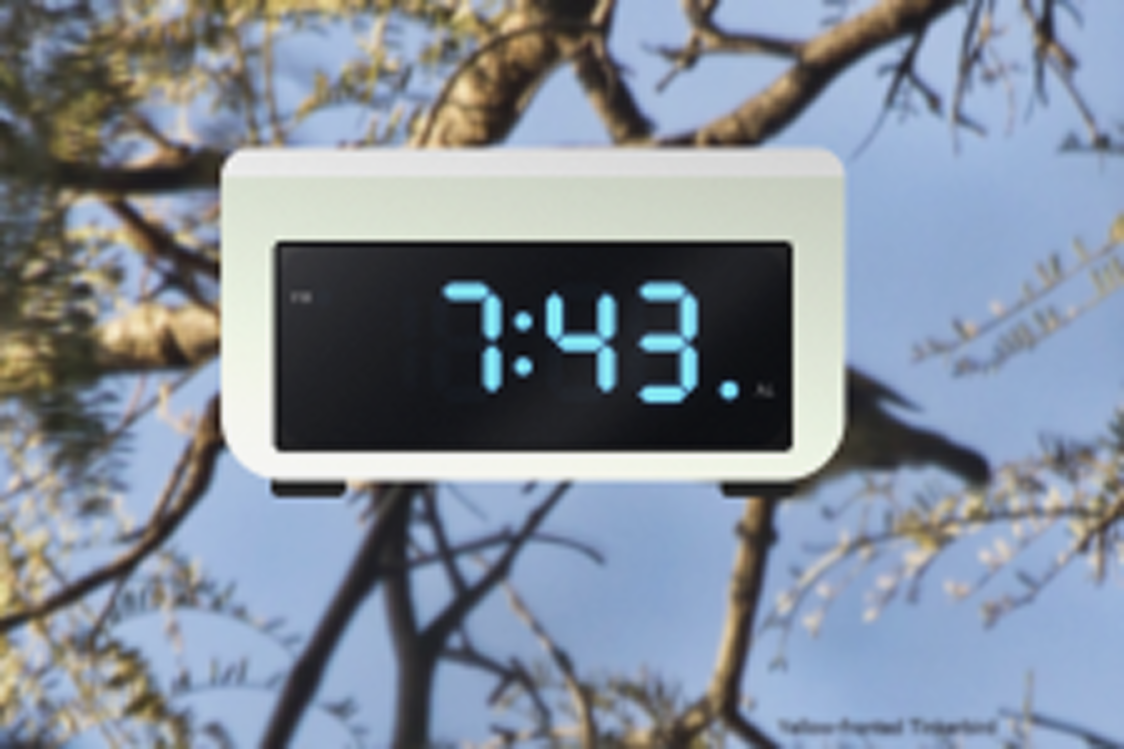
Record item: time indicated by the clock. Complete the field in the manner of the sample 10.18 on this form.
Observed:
7.43
